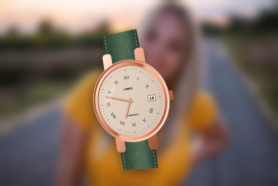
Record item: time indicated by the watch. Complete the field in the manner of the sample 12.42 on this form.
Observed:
6.48
